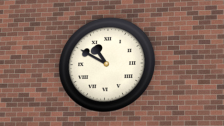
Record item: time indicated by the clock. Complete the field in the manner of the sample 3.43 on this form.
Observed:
10.50
